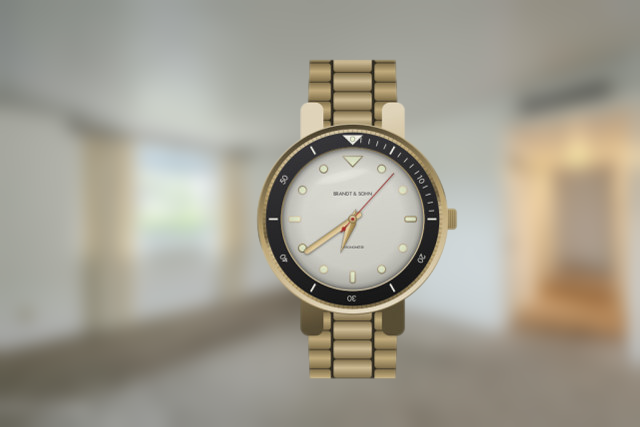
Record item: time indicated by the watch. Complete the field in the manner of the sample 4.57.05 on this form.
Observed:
6.39.07
